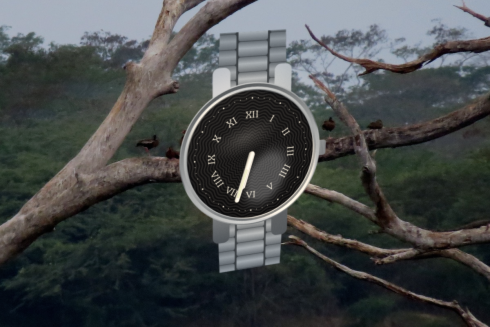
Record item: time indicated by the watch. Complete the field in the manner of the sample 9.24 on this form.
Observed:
6.33
